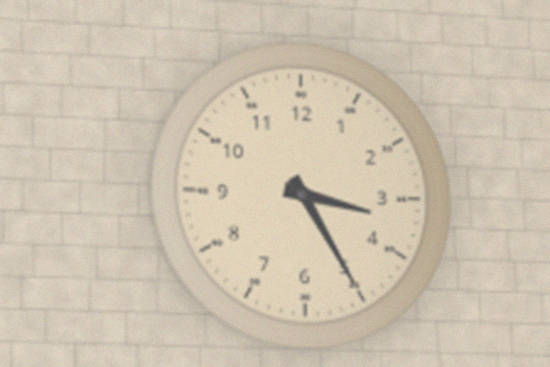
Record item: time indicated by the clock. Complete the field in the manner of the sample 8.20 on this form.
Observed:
3.25
